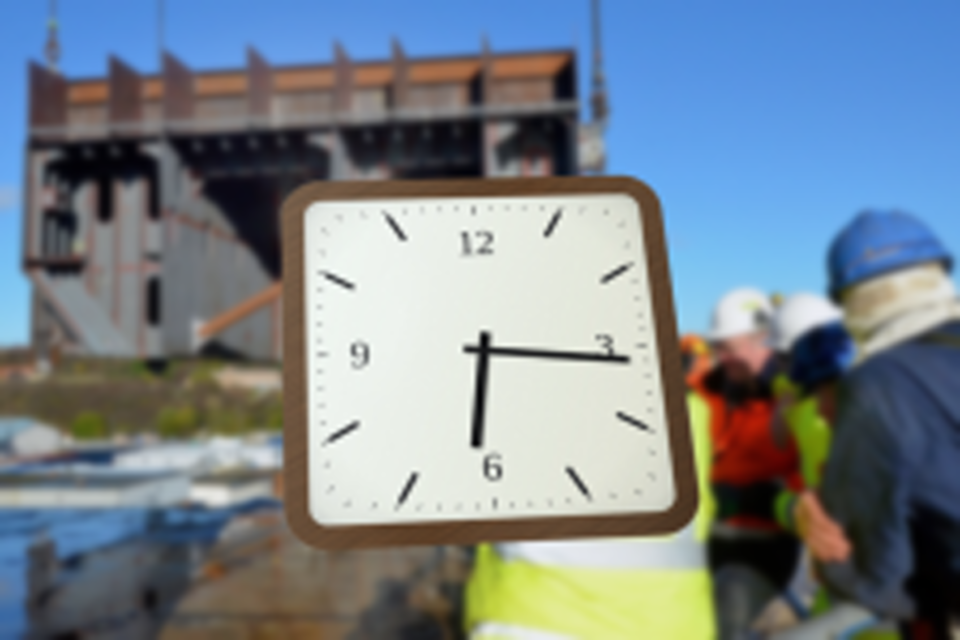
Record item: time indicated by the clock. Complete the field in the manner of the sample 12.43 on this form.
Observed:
6.16
